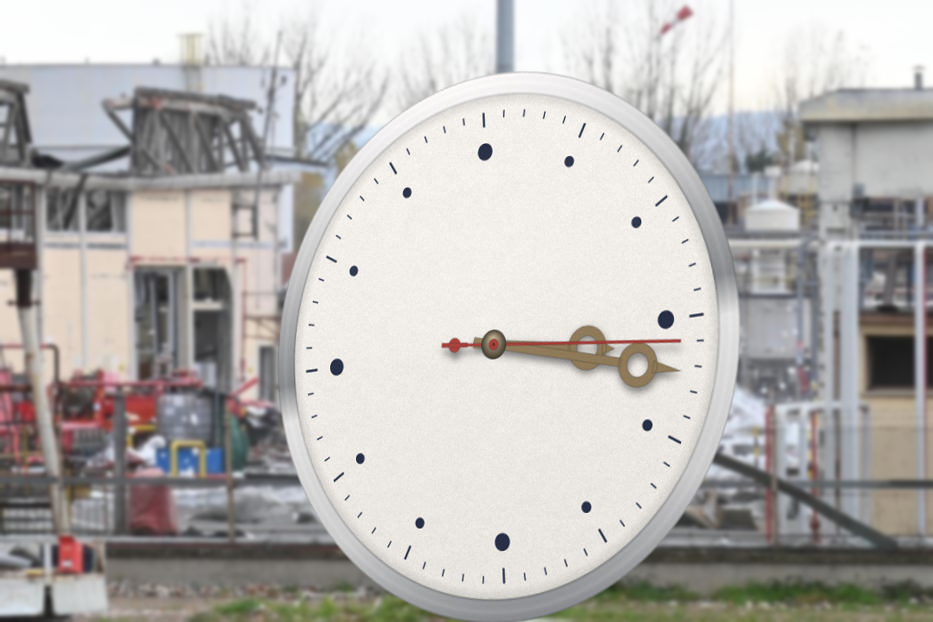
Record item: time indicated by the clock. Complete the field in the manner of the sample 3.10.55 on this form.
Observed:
3.17.16
